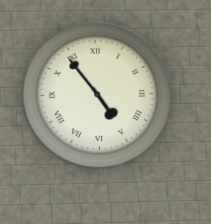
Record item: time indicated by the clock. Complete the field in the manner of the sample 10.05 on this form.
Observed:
4.54
